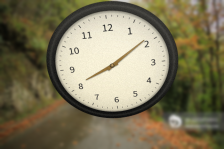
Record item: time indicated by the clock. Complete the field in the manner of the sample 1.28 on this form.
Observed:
8.09
